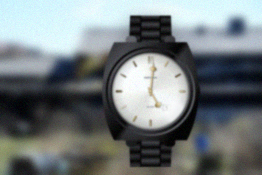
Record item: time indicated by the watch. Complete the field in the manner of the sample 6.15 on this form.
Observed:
5.01
